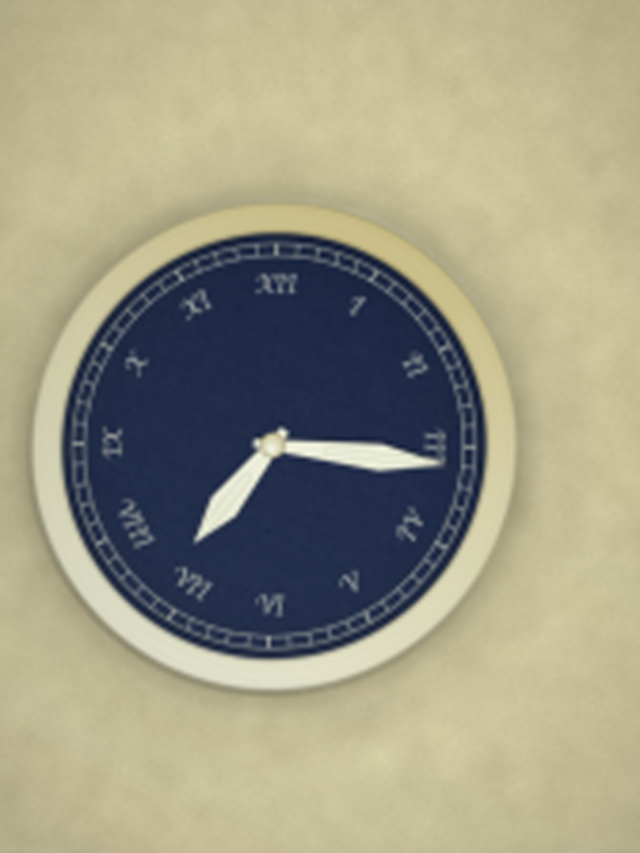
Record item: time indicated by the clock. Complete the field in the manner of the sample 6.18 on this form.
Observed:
7.16
